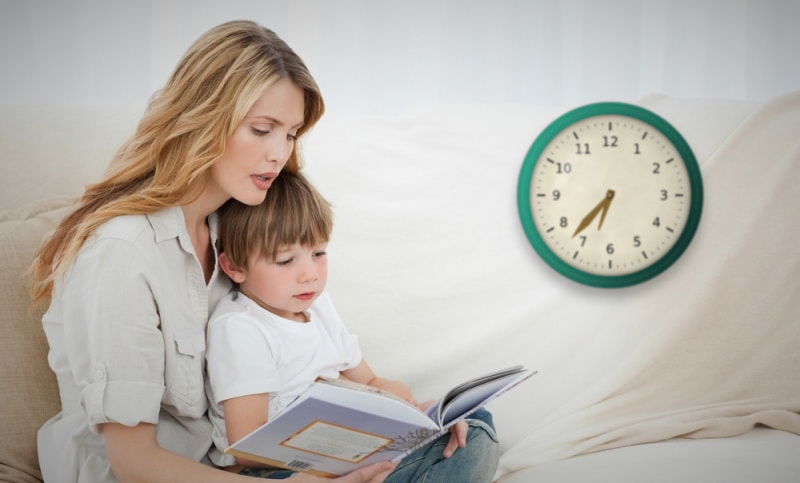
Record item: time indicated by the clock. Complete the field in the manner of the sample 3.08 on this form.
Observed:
6.37
